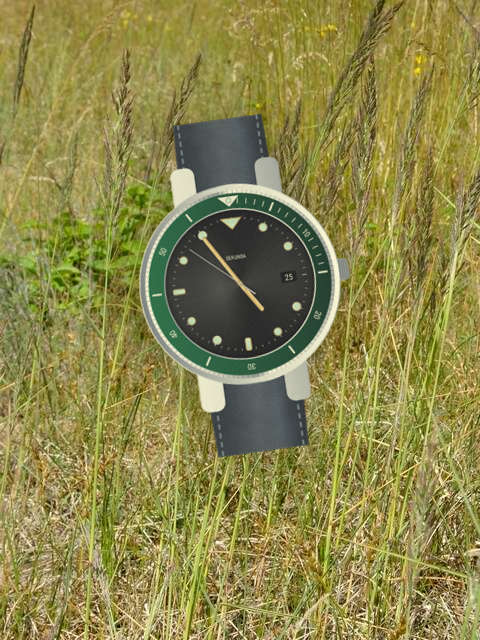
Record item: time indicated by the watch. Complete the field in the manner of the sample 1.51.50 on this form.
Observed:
4.54.52
